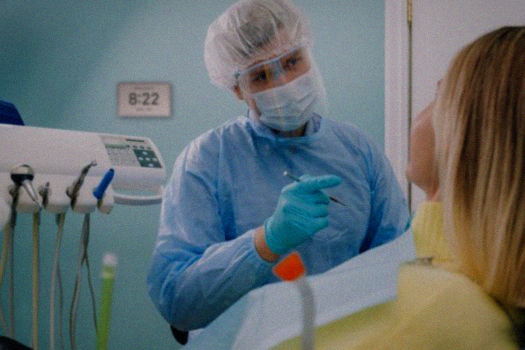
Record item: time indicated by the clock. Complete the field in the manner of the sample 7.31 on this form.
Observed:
8.22
